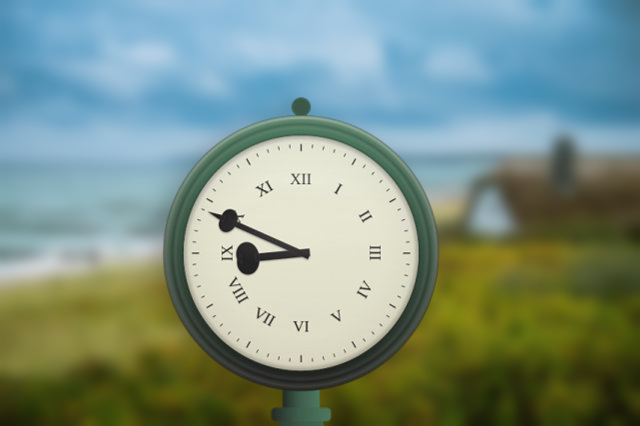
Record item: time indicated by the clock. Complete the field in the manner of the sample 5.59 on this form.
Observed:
8.49
